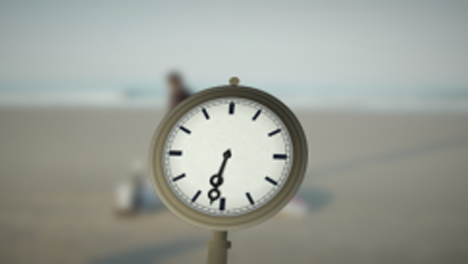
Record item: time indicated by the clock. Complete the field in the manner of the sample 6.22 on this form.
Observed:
6.32
